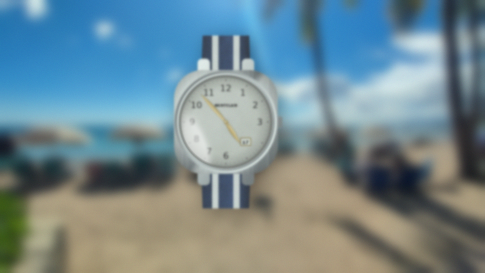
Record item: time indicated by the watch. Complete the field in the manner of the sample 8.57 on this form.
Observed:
4.53
